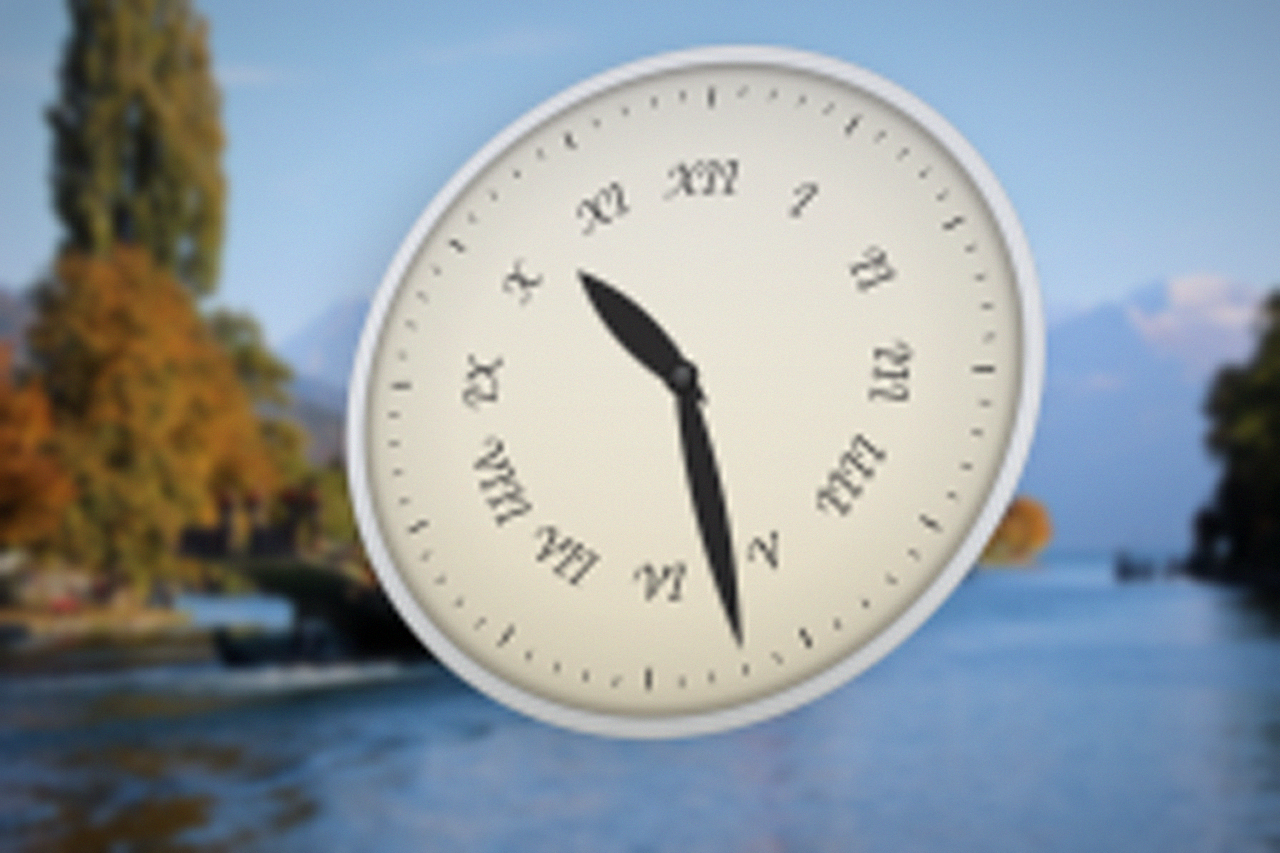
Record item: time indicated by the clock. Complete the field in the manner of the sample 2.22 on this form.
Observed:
10.27
